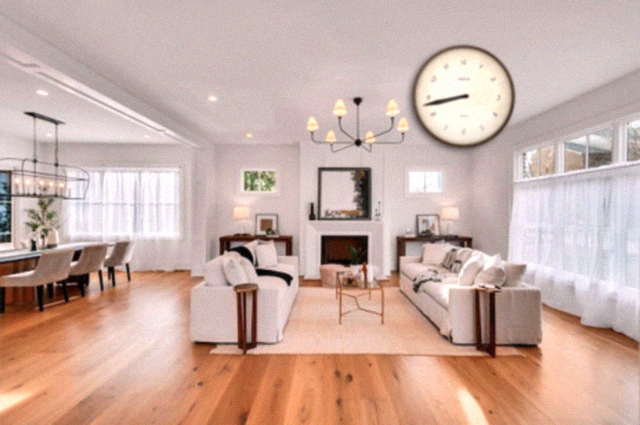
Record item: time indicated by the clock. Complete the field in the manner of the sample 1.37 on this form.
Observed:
8.43
